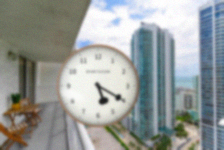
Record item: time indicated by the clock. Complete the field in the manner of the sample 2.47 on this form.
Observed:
5.20
